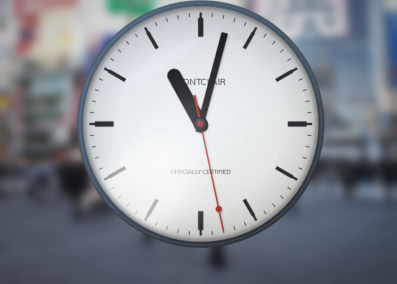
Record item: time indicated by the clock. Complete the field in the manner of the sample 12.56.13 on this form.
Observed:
11.02.28
